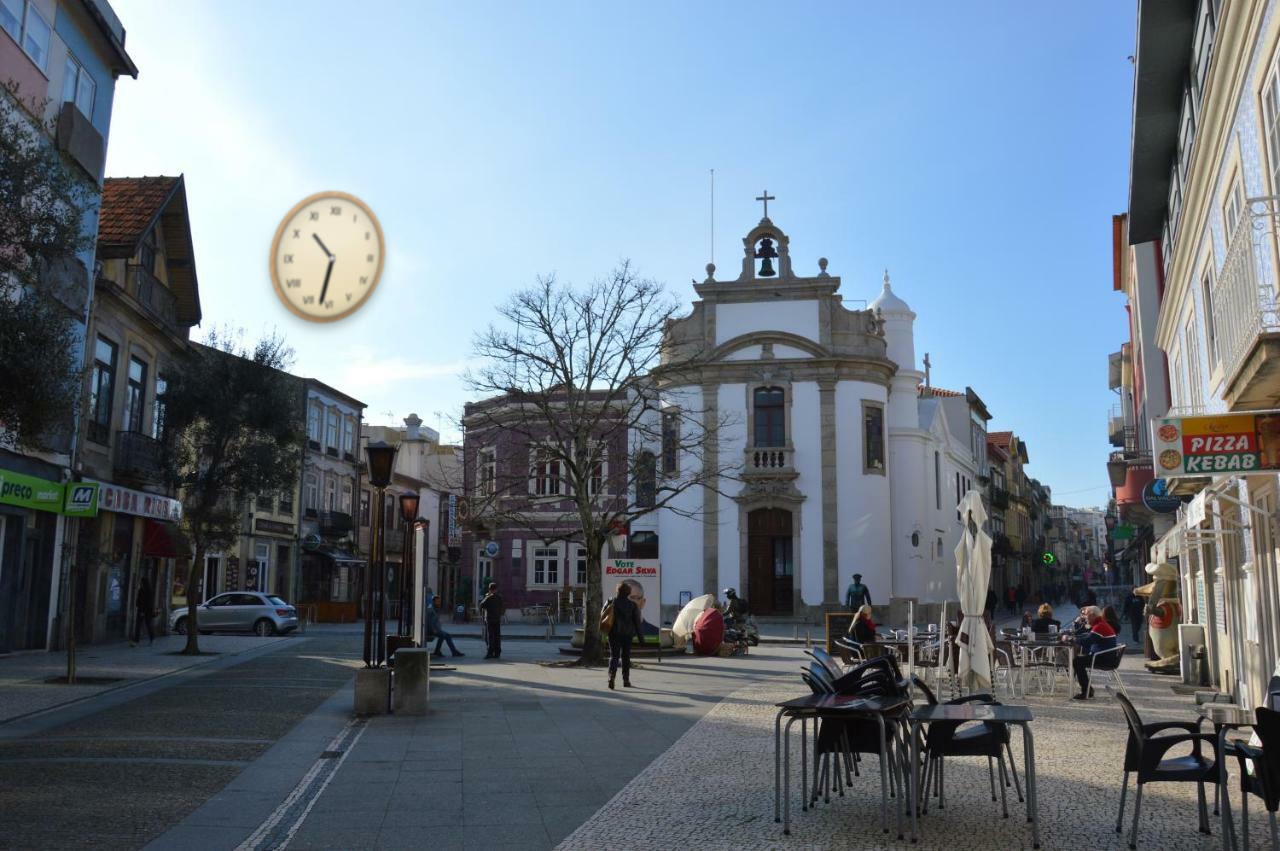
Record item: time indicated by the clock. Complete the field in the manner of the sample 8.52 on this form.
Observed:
10.32
